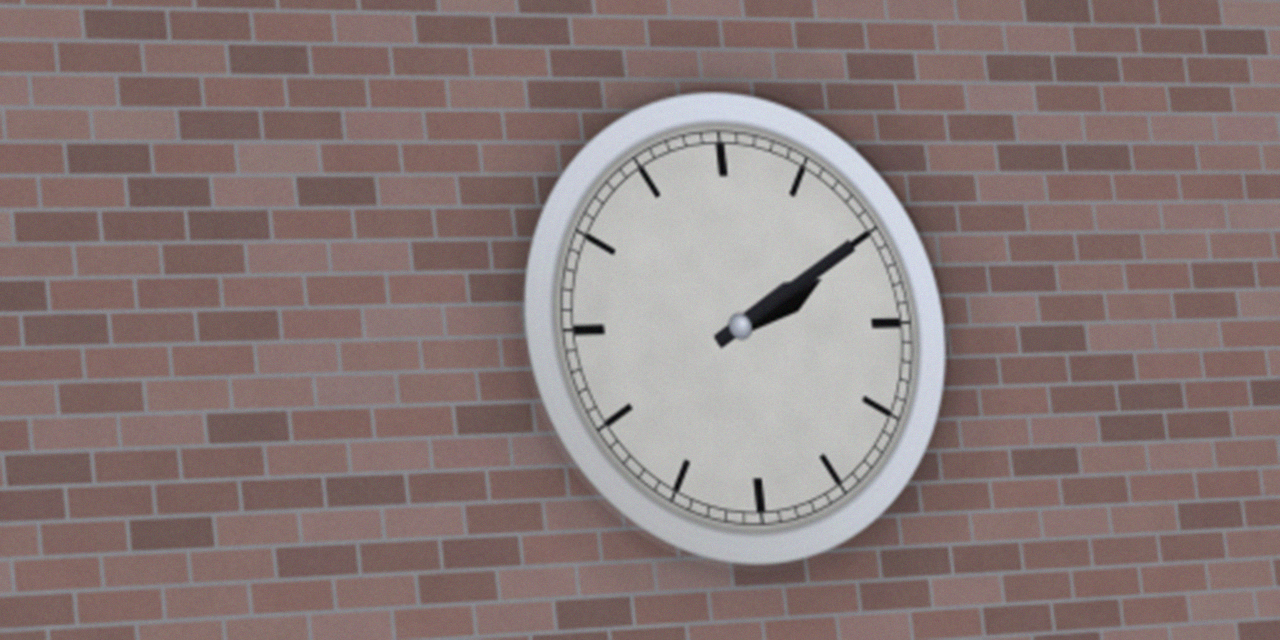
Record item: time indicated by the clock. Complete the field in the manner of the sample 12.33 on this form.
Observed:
2.10
